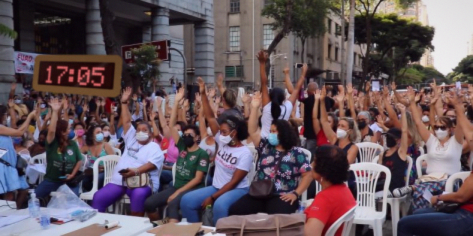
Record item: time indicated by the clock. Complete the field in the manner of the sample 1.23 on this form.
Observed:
17.05
